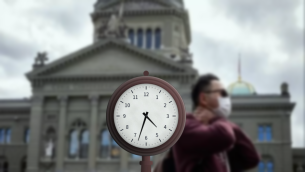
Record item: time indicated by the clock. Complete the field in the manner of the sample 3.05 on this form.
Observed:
4.33
